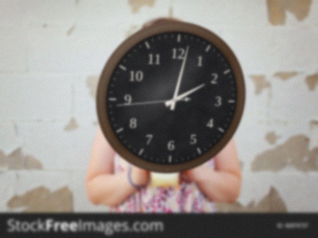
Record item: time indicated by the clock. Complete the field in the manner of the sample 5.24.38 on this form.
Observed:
2.01.44
